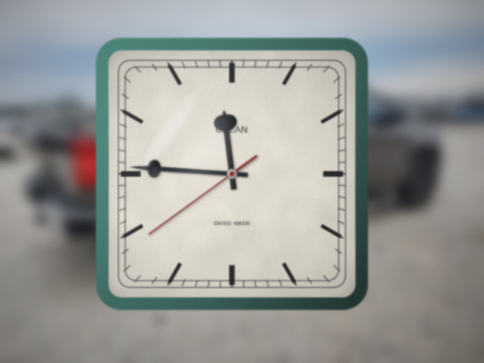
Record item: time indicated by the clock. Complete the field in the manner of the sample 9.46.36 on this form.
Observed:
11.45.39
